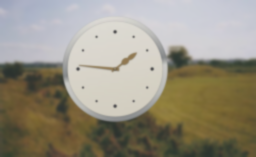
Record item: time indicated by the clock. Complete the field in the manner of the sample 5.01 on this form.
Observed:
1.46
